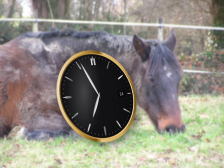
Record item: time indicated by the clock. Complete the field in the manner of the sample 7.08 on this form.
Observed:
6.56
